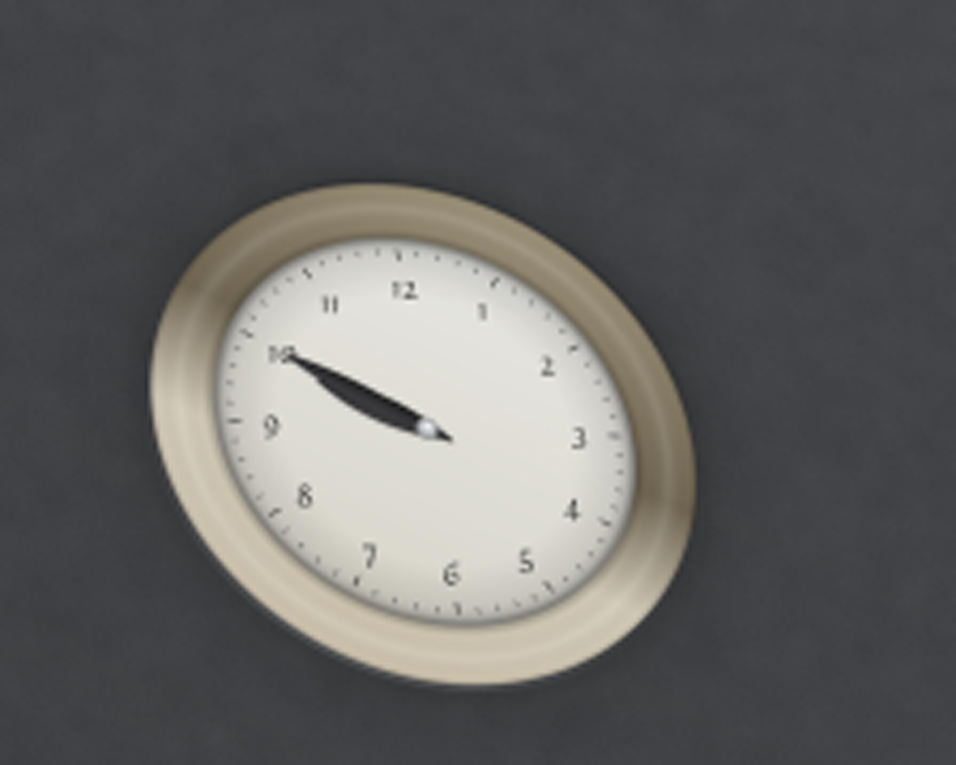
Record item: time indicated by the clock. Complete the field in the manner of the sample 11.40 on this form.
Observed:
9.50
